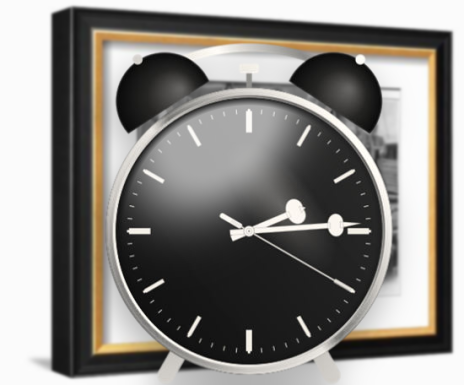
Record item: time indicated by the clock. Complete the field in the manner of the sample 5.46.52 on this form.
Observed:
2.14.20
